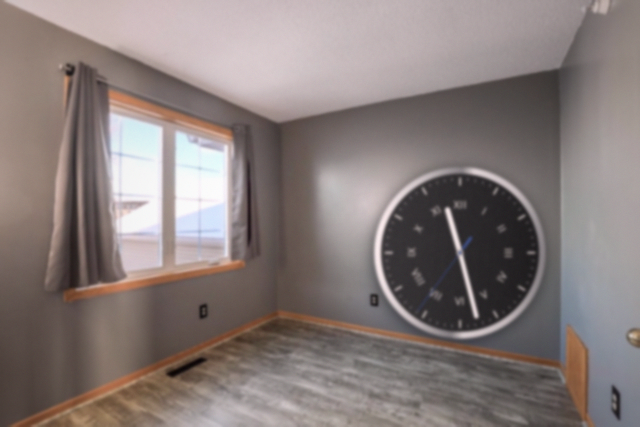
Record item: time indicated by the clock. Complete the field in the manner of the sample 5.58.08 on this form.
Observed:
11.27.36
